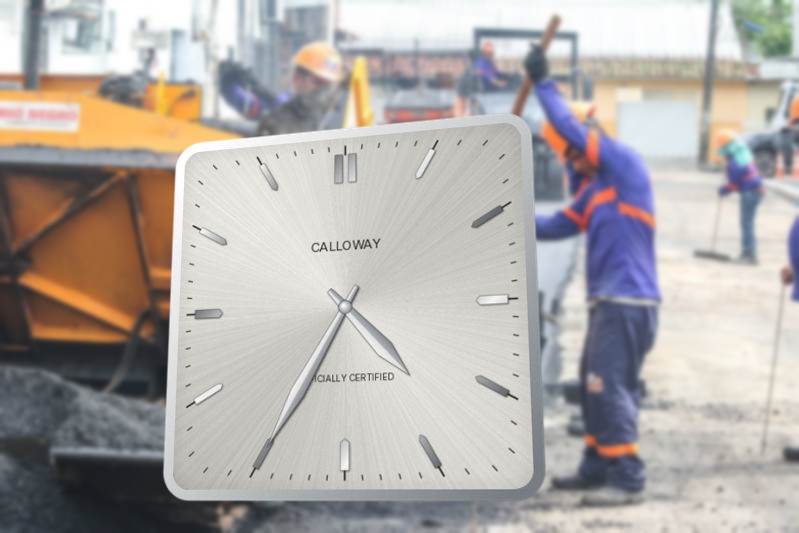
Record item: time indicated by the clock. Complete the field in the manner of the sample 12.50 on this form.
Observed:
4.35
